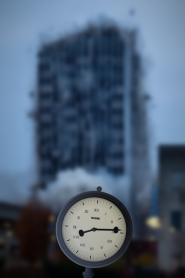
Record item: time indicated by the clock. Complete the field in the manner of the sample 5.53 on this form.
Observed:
8.14
